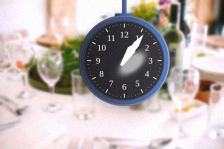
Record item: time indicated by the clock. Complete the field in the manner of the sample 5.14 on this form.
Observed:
1.06
